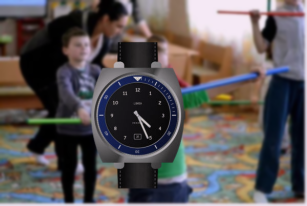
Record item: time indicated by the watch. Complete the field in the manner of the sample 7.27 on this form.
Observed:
4.26
